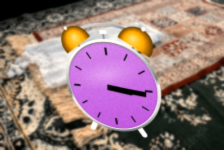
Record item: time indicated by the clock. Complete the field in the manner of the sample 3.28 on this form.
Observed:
3.16
